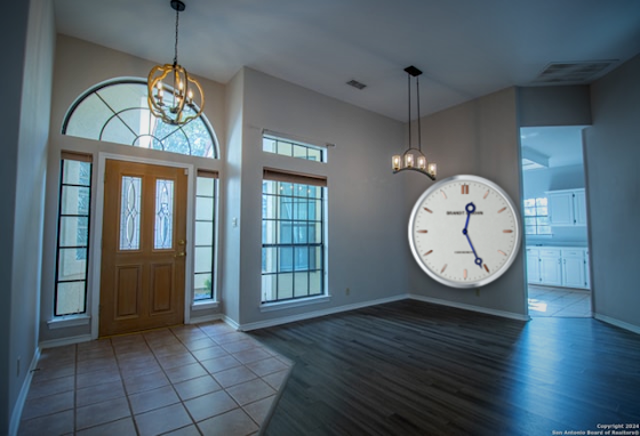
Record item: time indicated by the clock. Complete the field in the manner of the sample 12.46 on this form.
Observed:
12.26
